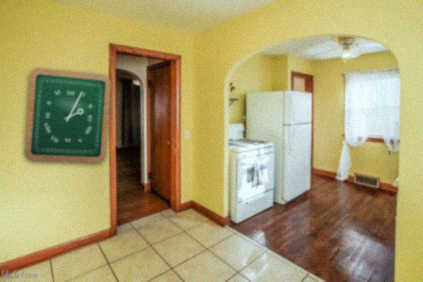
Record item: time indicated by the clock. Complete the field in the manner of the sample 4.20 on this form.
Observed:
2.04
